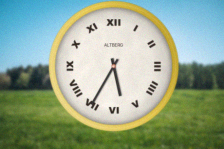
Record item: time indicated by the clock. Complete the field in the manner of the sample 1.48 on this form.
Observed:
5.35
